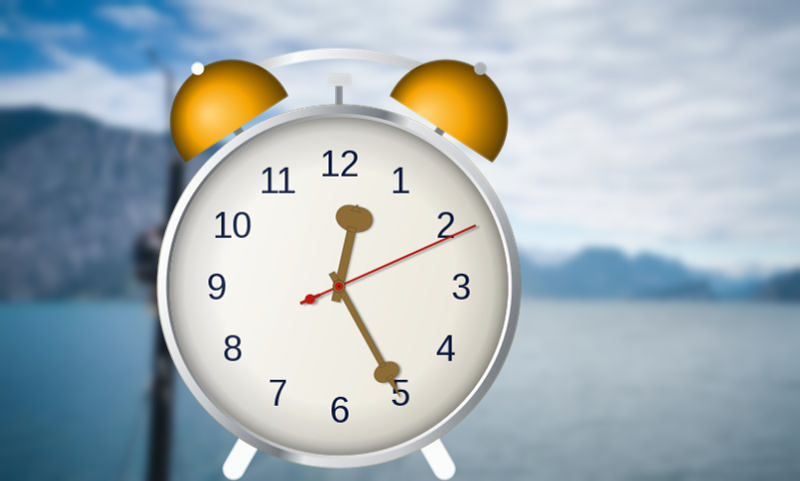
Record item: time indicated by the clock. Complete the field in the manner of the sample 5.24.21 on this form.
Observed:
12.25.11
